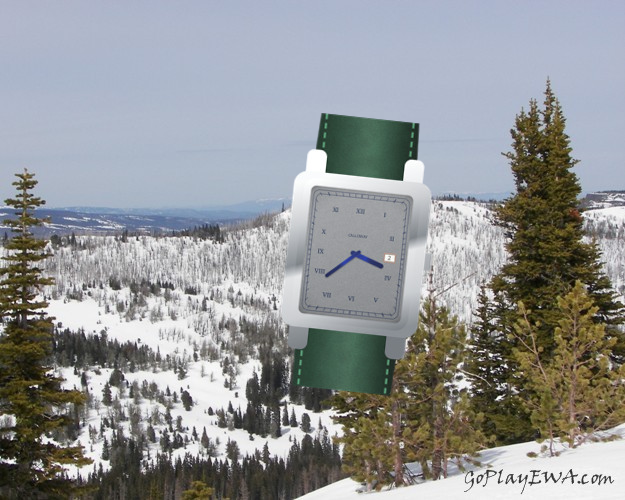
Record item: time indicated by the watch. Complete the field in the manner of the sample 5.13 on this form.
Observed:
3.38
